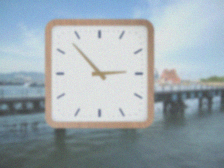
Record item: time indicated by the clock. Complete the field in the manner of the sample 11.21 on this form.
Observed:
2.53
